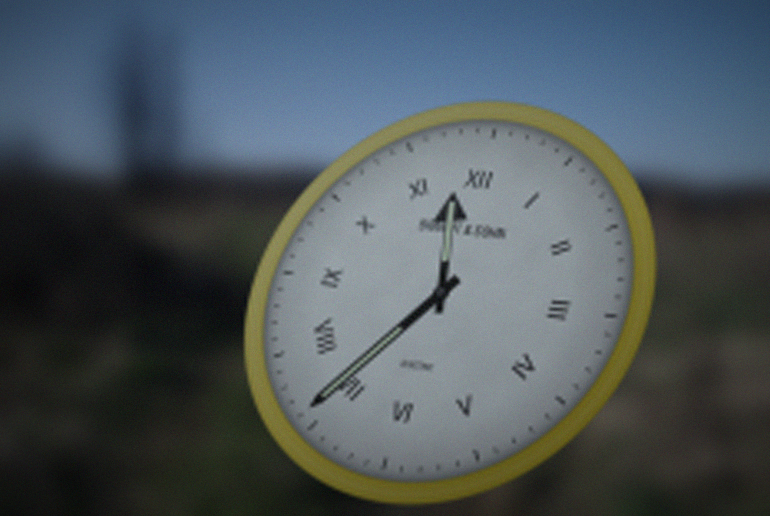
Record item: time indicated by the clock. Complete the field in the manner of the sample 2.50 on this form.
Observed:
11.36
